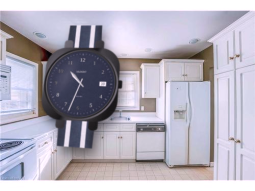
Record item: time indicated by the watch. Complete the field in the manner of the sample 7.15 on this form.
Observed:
10.33
